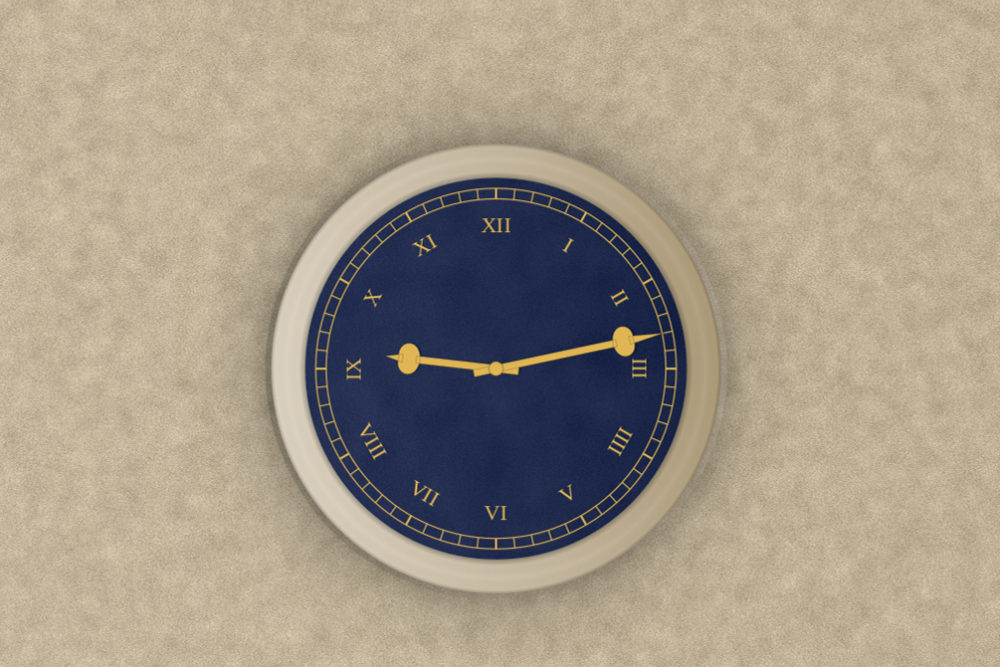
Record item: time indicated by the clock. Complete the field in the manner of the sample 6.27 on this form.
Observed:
9.13
